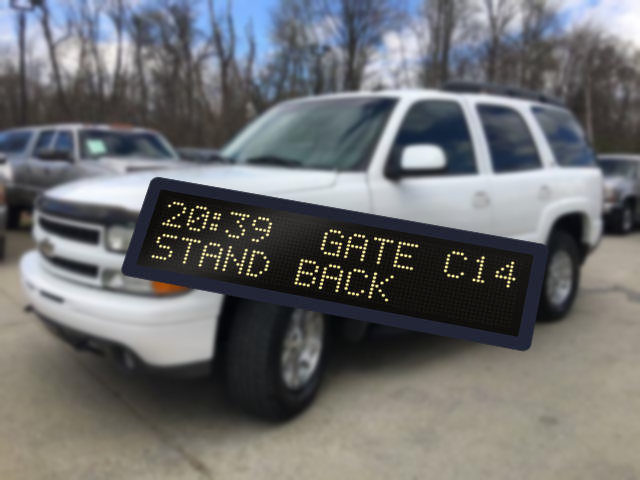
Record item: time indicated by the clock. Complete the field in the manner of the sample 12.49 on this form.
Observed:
20.39
